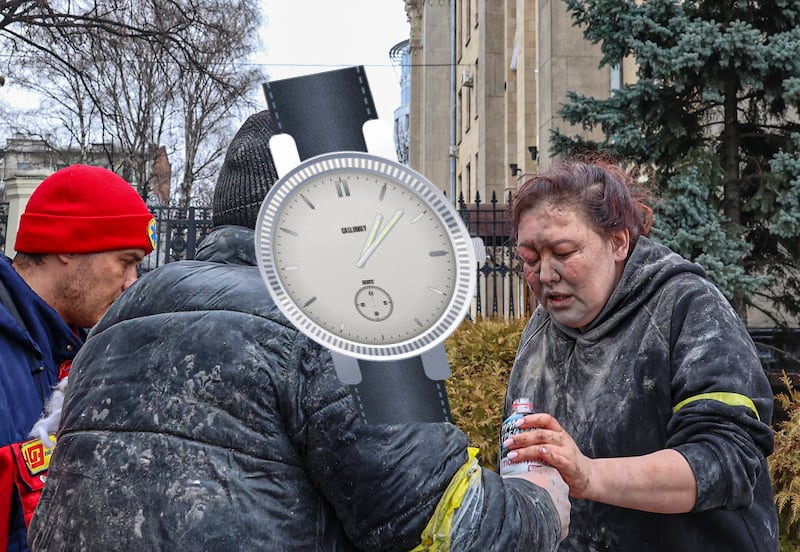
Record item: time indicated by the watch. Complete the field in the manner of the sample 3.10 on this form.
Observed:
1.08
